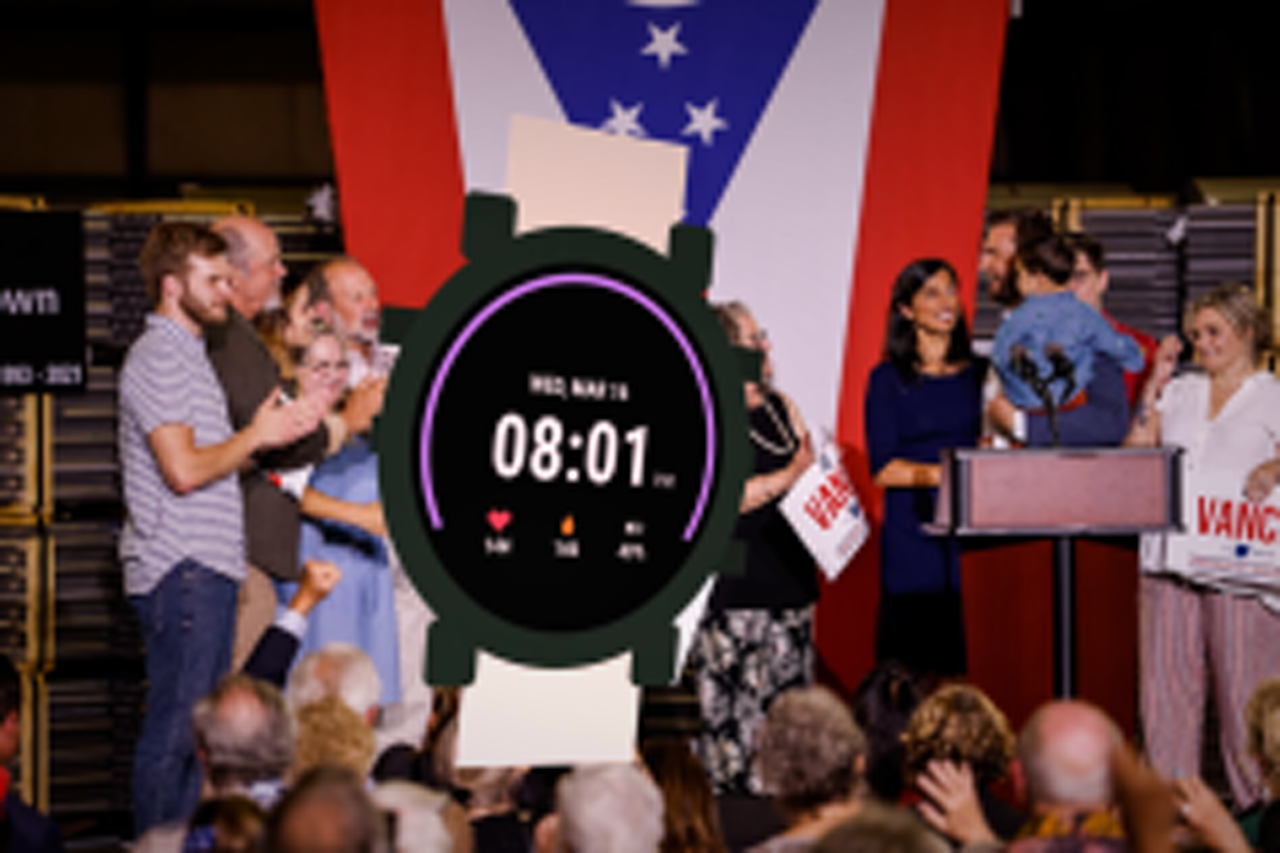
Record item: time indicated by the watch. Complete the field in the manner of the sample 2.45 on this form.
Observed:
8.01
